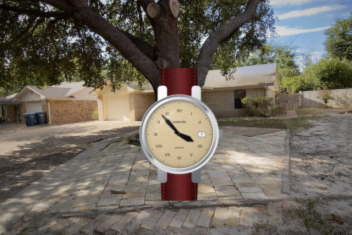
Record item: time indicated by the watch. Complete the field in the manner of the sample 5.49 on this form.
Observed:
3.53
